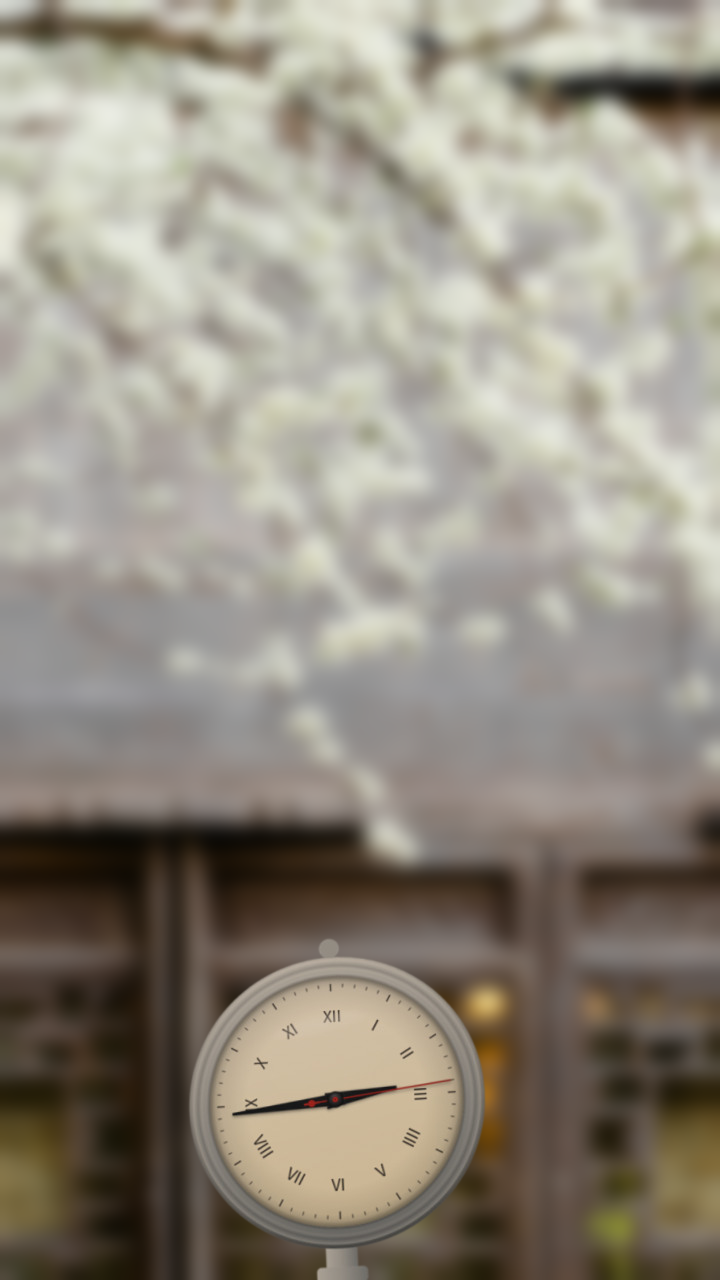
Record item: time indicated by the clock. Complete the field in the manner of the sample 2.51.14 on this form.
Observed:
2.44.14
